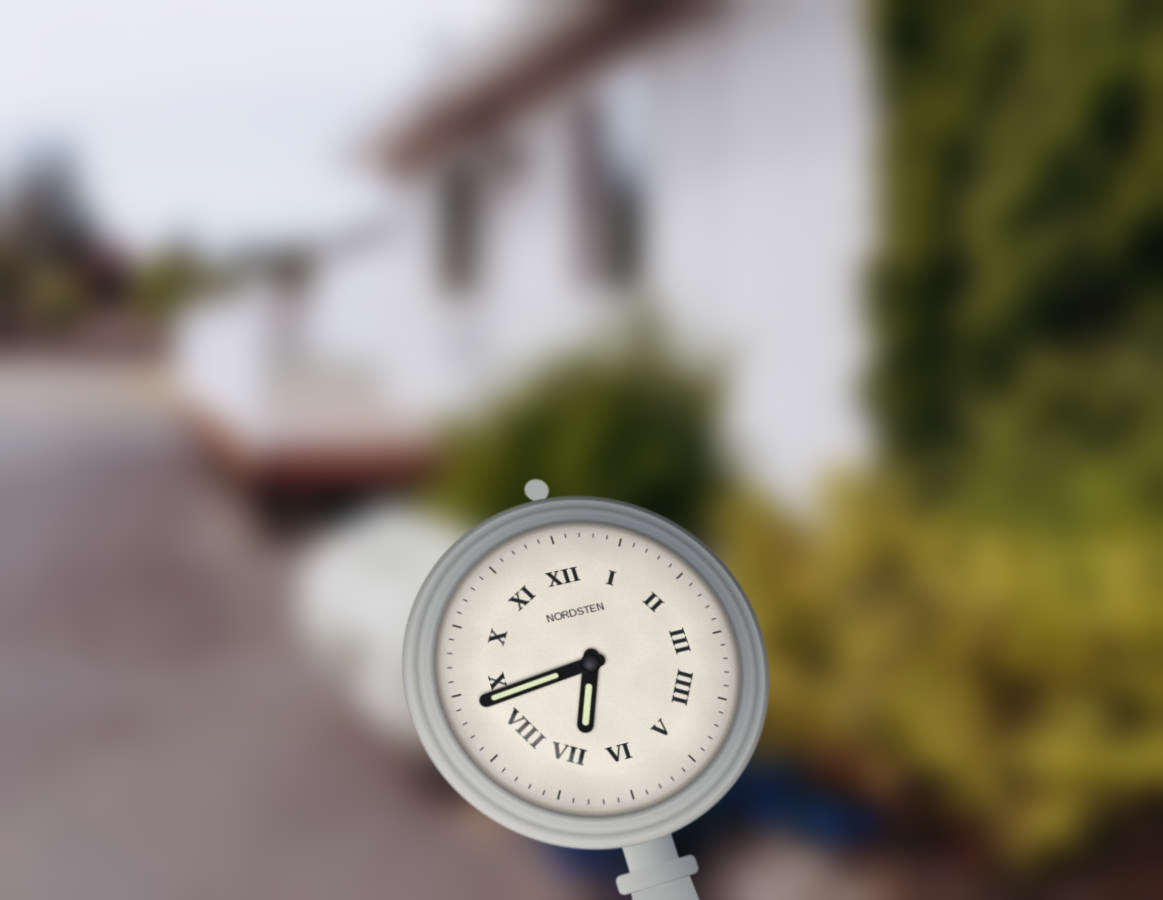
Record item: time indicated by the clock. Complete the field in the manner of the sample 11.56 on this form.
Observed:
6.44
